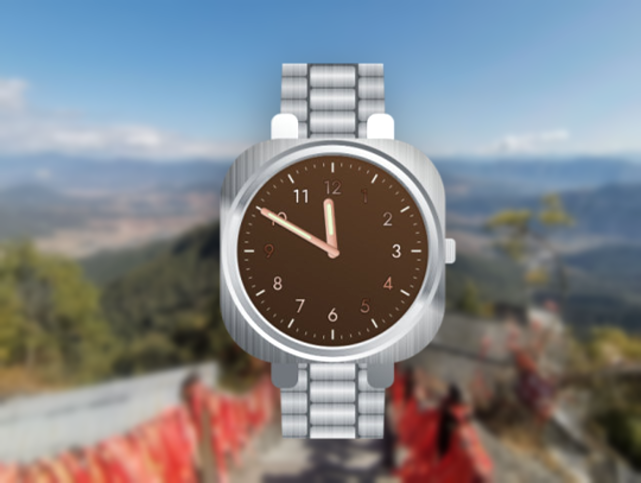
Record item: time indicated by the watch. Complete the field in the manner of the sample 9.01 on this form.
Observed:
11.50
